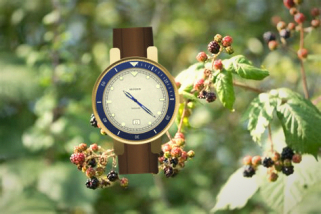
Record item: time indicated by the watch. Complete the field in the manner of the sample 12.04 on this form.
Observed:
10.22
